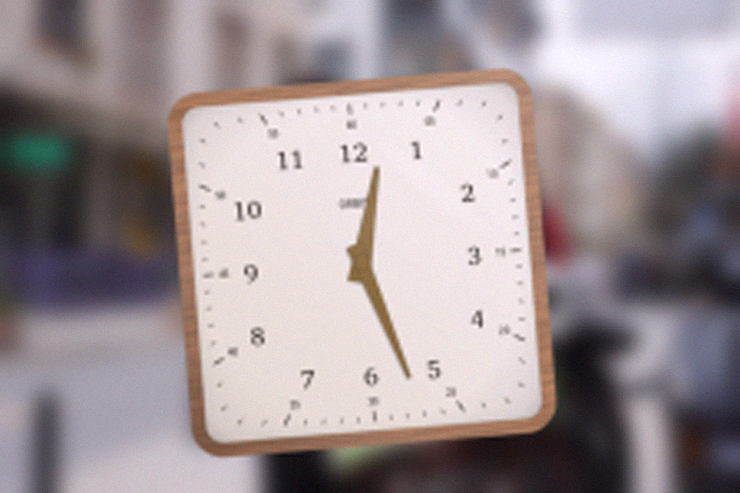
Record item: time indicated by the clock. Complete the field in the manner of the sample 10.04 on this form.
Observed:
12.27
